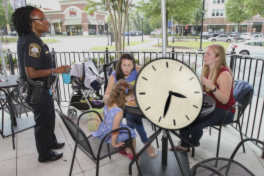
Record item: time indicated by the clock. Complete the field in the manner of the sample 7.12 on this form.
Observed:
3.34
